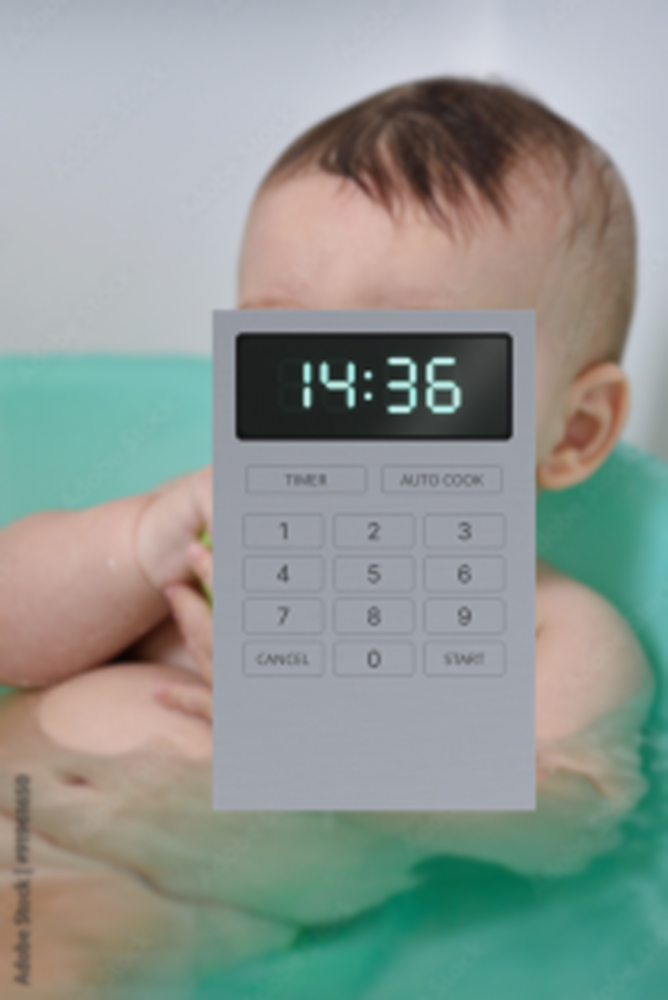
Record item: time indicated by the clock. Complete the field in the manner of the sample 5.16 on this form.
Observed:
14.36
